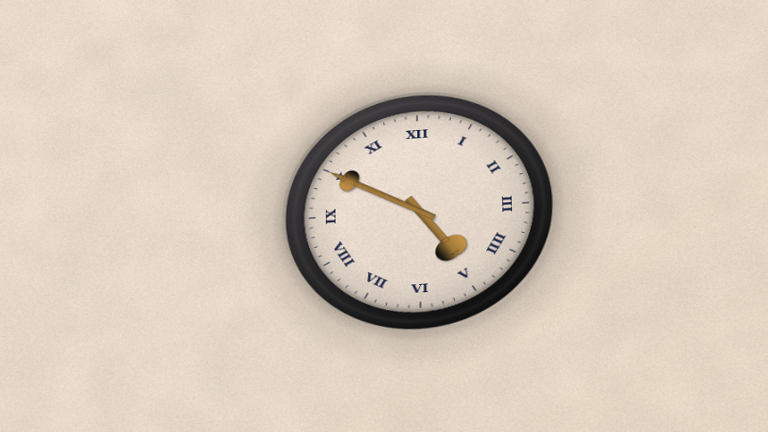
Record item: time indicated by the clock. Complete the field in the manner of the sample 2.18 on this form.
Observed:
4.50
